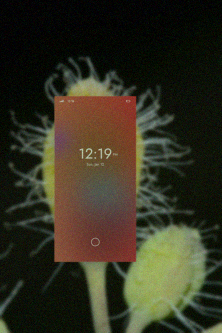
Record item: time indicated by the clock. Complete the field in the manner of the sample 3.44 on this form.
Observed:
12.19
